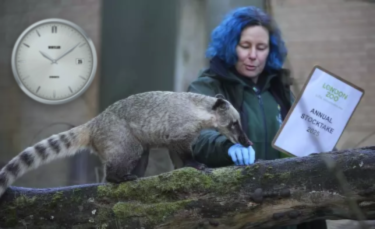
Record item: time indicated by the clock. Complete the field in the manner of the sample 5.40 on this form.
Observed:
10.09
